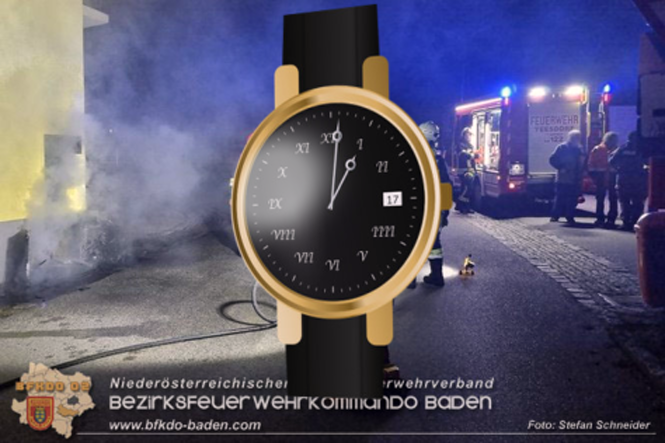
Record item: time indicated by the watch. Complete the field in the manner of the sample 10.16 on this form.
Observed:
1.01
